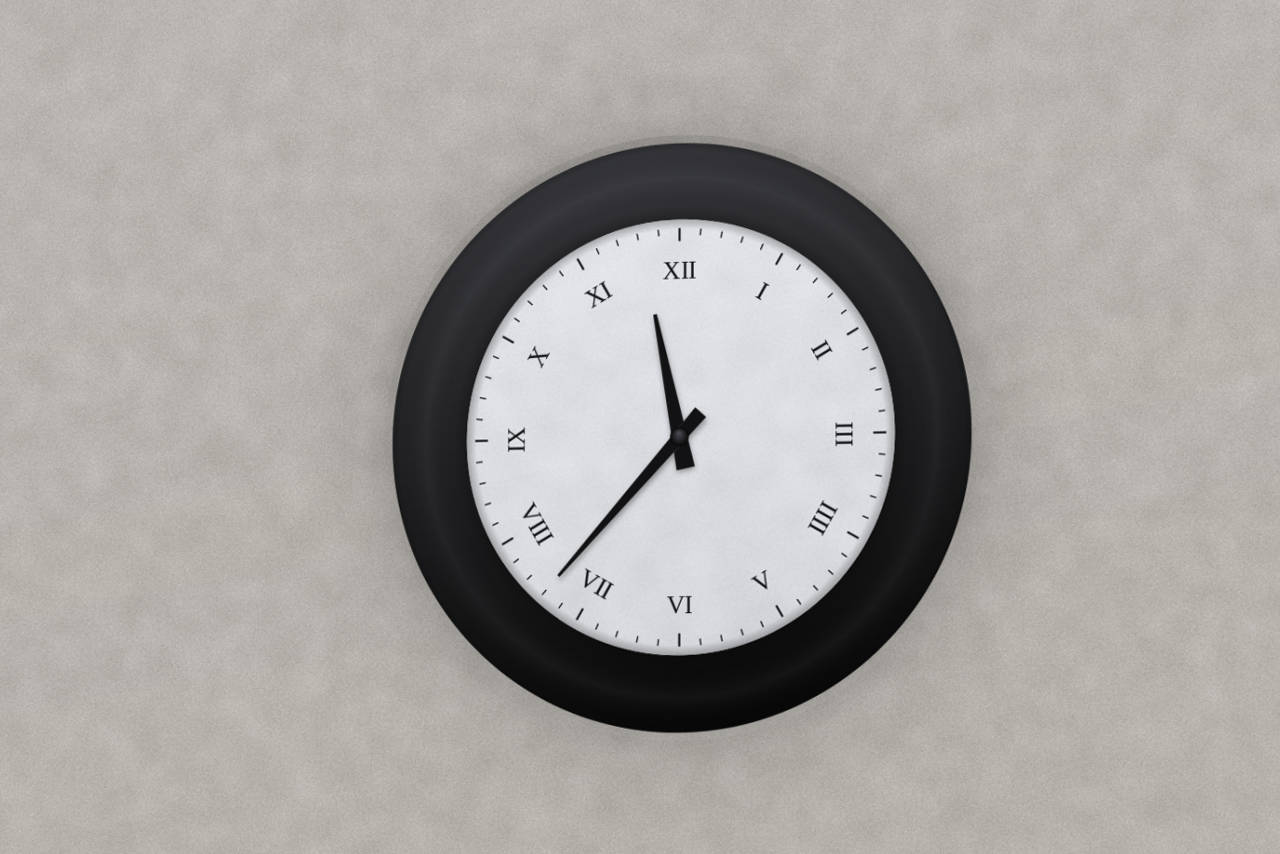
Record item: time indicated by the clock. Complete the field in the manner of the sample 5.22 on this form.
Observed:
11.37
